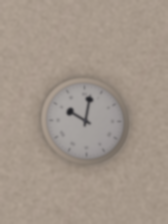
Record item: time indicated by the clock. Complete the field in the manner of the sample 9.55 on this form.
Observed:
10.02
